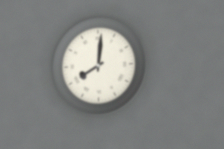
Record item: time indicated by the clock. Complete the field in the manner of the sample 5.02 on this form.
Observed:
8.01
